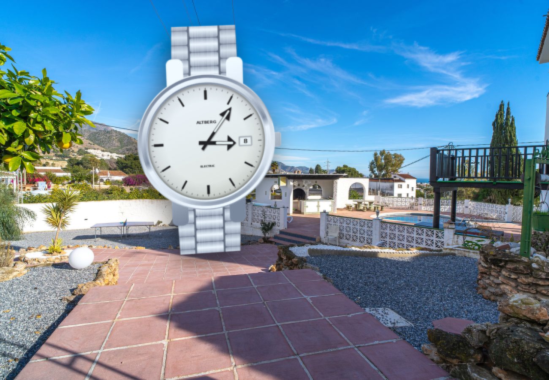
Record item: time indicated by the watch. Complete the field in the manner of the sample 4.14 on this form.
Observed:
3.06
